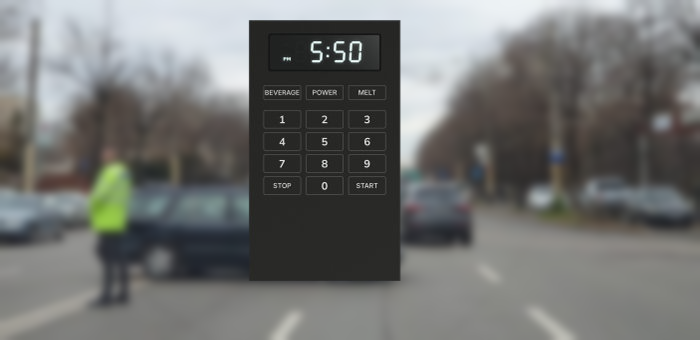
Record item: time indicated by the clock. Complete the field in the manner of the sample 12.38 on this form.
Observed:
5.50
